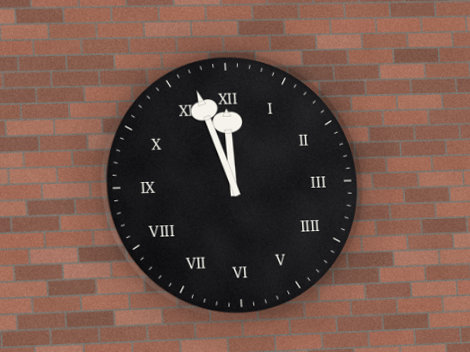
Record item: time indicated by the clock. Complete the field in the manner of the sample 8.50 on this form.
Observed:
11.57
